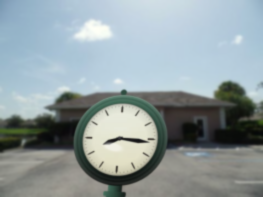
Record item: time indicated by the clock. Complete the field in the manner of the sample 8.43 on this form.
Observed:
8.16
